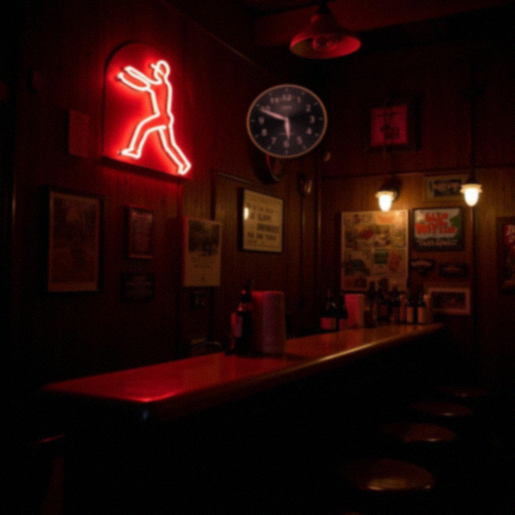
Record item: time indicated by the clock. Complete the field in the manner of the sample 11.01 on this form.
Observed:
5.49
